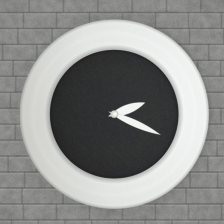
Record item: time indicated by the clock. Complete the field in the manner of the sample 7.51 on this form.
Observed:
2.19
